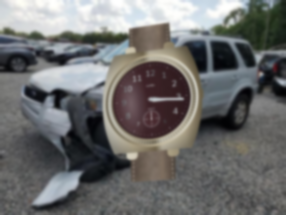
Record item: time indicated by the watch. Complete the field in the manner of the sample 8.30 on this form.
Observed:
3.16
